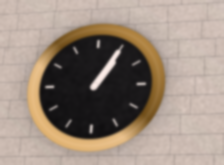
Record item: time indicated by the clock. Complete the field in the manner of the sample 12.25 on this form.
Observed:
1.05
